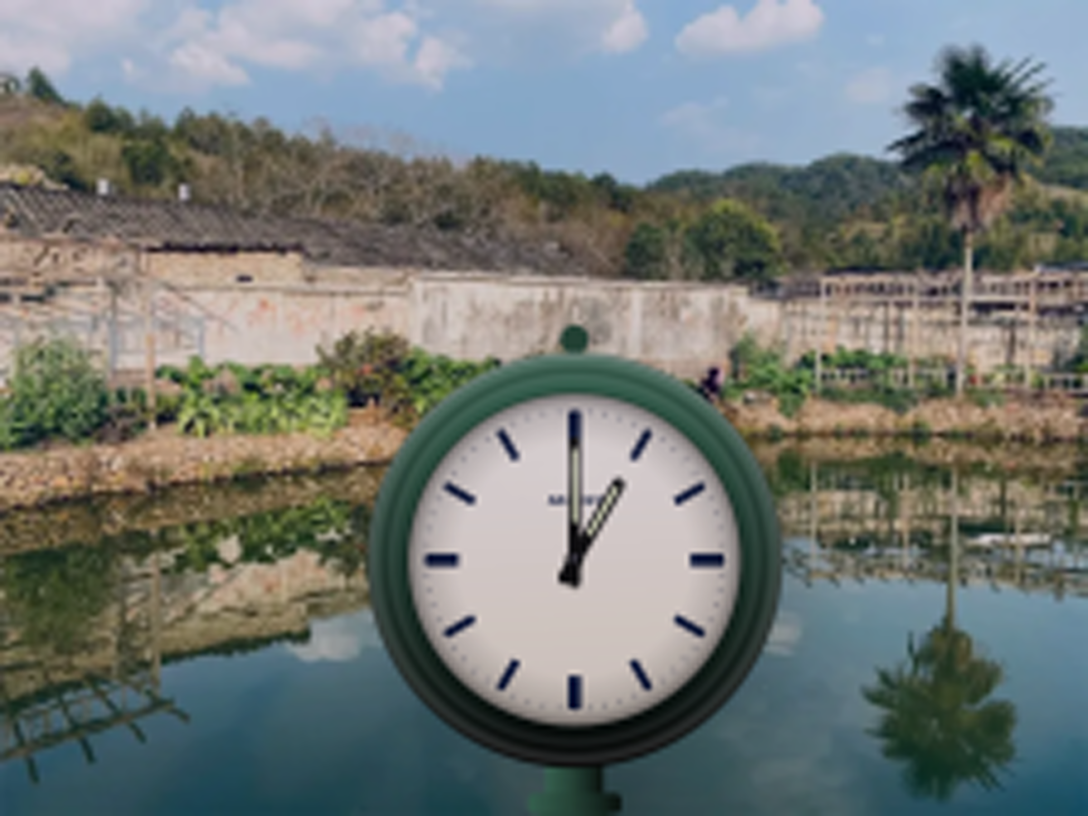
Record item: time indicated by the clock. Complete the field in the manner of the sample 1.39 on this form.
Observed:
1.00
